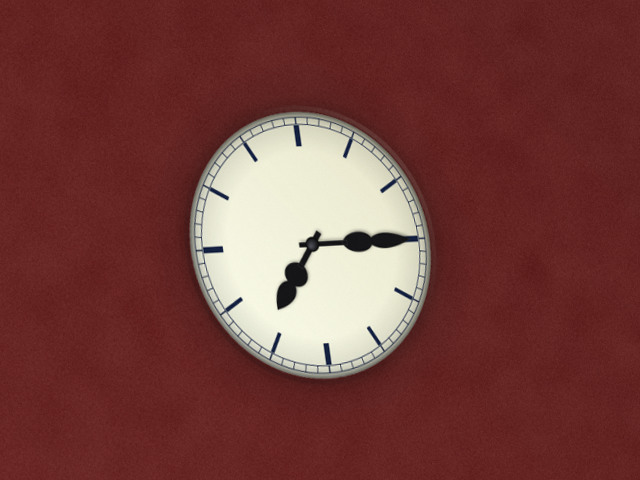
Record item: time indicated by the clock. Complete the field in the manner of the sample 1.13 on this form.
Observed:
7.15
